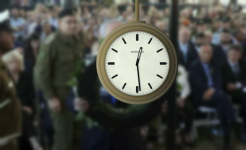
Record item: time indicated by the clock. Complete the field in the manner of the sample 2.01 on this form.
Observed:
12.29
